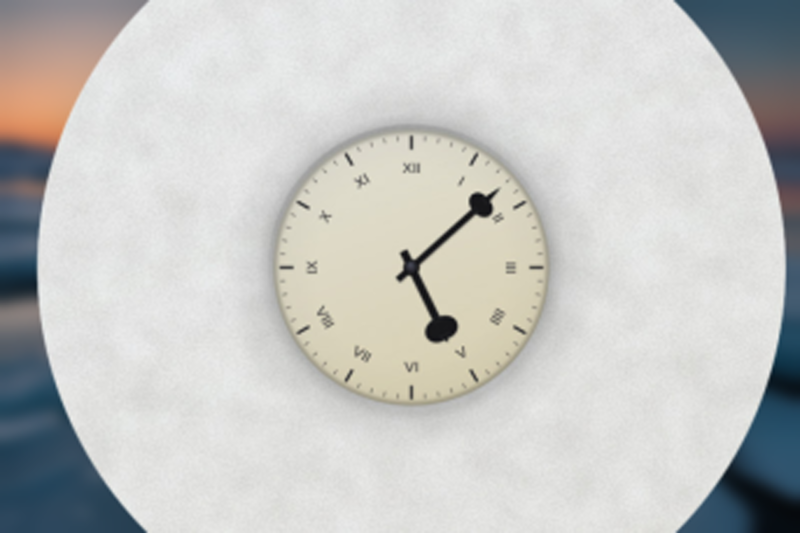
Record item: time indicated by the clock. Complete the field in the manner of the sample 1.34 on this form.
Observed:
5.08
